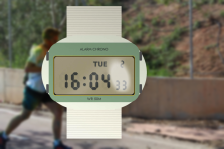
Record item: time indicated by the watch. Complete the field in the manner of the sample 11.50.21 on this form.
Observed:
16.04.33
